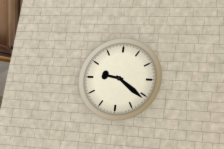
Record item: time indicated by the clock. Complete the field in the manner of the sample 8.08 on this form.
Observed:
9.21
